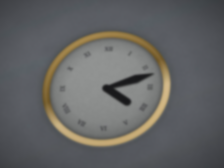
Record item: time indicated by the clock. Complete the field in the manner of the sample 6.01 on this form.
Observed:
4.12
